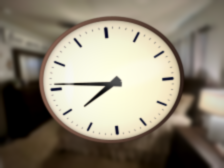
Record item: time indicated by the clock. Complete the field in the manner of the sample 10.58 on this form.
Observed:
7.46
